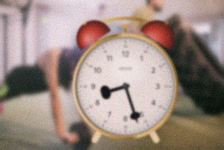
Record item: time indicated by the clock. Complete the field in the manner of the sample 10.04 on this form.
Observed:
8.27
